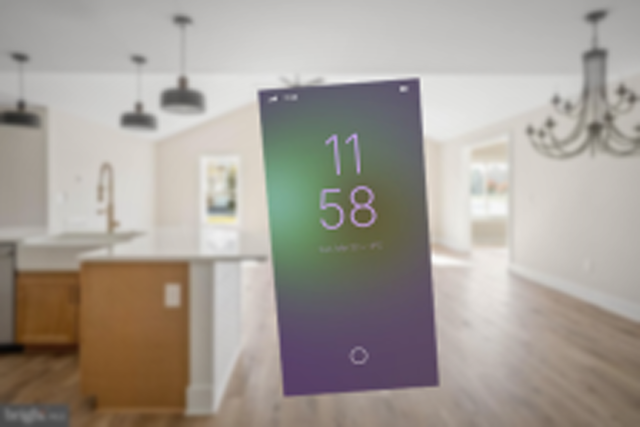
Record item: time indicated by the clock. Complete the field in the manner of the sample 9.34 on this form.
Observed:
11.58
